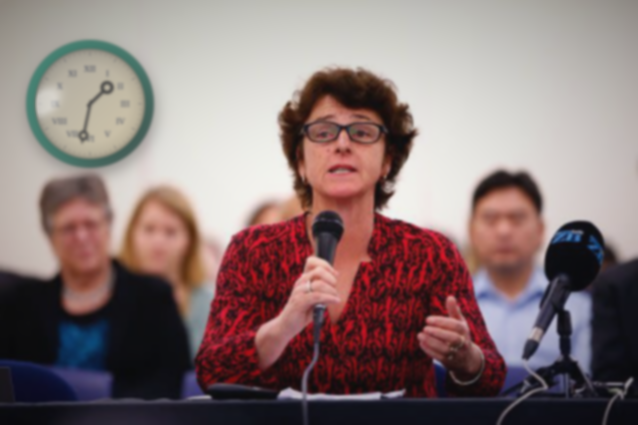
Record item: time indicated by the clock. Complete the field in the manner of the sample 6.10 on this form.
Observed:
1.32
